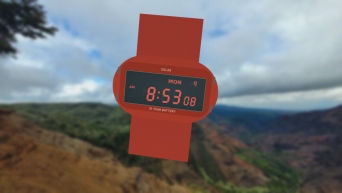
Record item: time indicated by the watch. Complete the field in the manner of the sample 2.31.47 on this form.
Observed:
8.53.08
